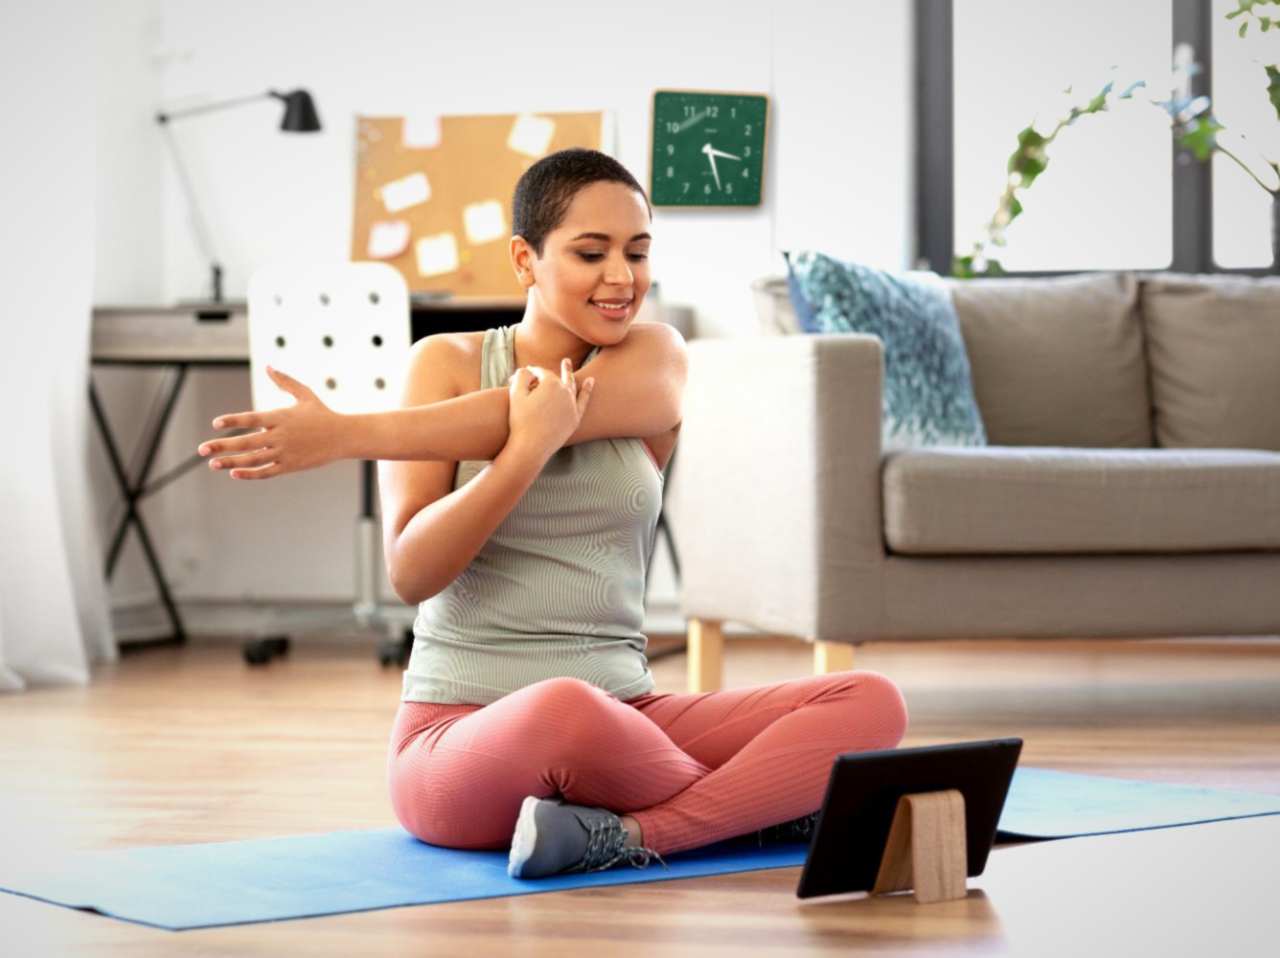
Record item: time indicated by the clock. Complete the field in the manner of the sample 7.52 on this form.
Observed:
3.27
